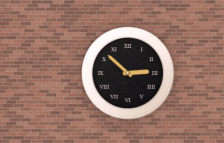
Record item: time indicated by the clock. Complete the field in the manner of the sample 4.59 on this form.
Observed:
2.52
